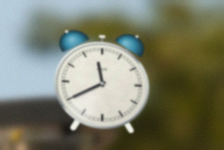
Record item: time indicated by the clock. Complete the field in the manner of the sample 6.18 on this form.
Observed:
11.40
